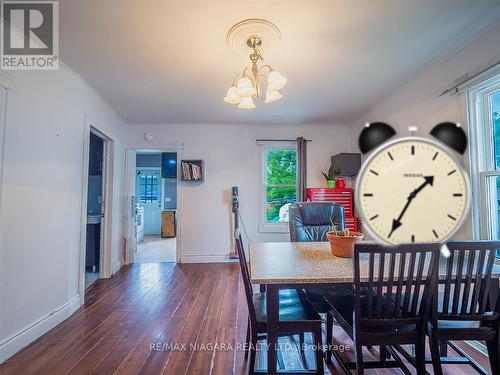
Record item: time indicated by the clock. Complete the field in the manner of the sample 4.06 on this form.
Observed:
1.35
